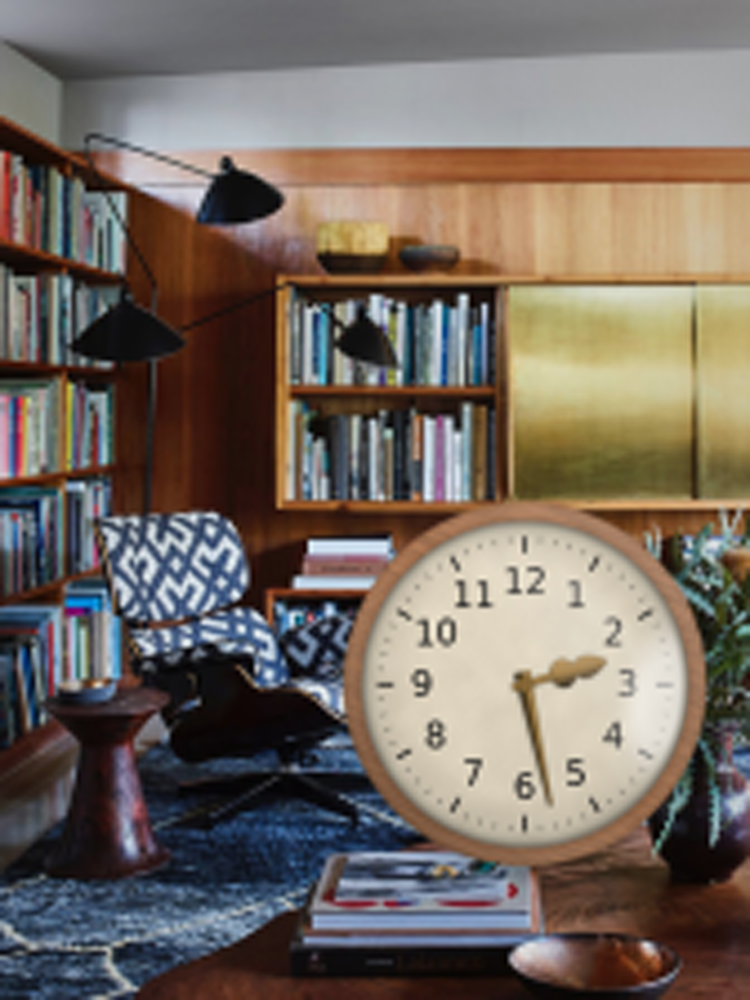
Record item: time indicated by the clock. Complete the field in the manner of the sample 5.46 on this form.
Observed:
2.28
